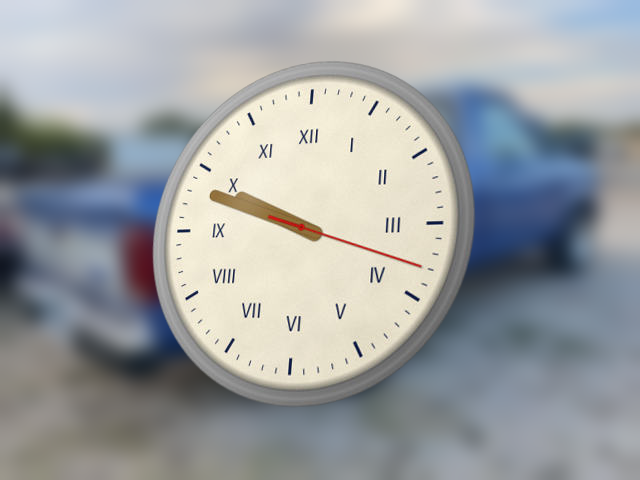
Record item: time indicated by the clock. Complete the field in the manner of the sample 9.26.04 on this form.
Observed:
9.48.18
